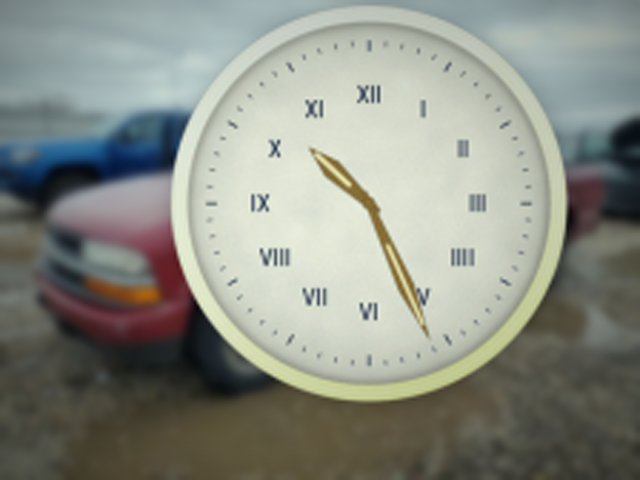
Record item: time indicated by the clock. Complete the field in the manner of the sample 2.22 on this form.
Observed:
10.26
